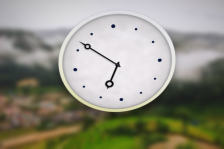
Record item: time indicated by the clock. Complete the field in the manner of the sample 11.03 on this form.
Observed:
6.52
